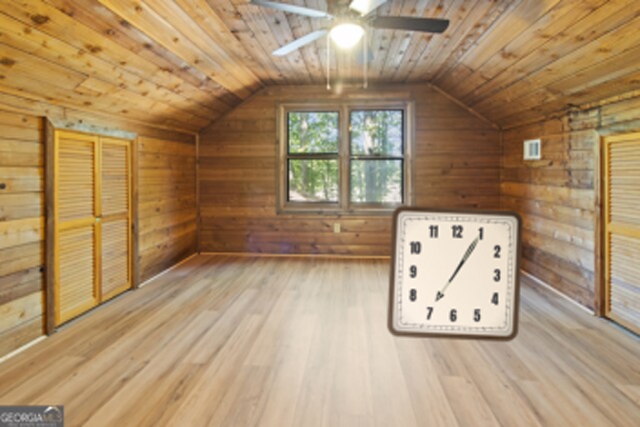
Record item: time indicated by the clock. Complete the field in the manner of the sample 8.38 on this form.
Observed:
7.05
